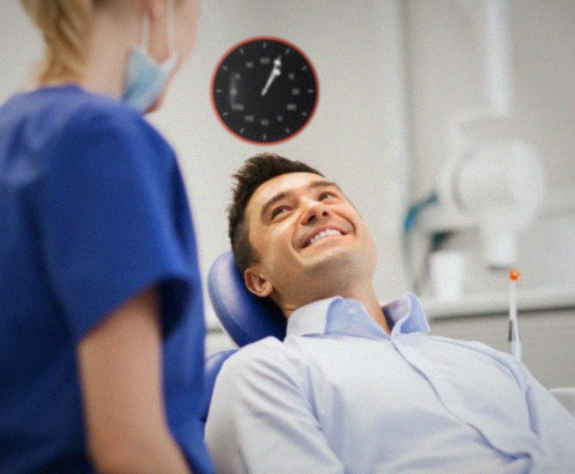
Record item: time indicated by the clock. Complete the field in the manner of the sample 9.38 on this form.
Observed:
1.04
